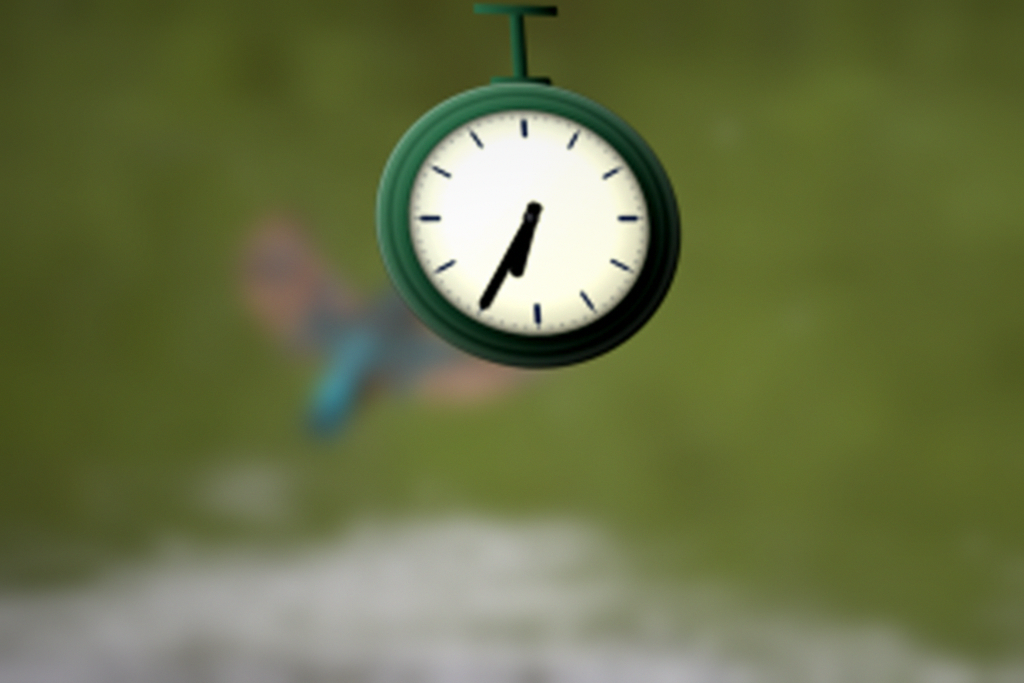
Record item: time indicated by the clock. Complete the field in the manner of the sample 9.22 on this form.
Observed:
6.35
